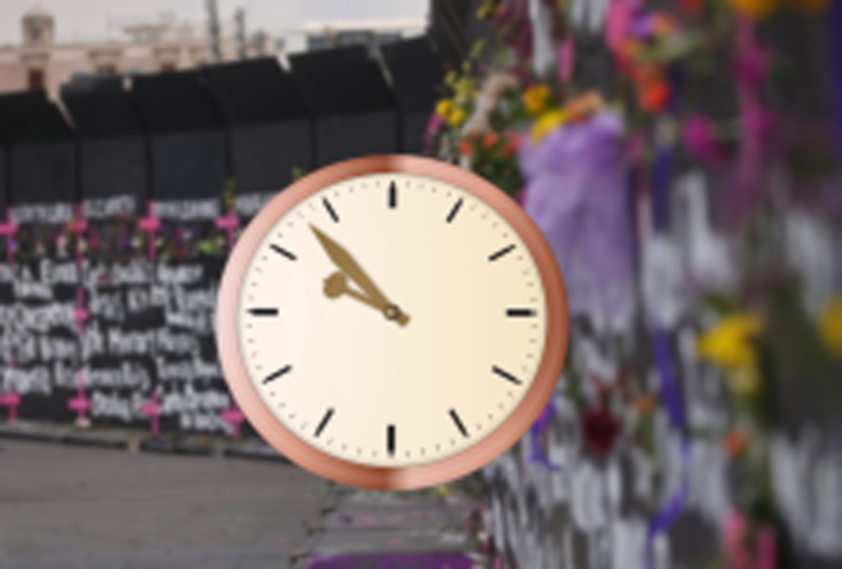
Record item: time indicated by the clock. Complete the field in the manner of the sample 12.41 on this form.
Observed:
9.53
